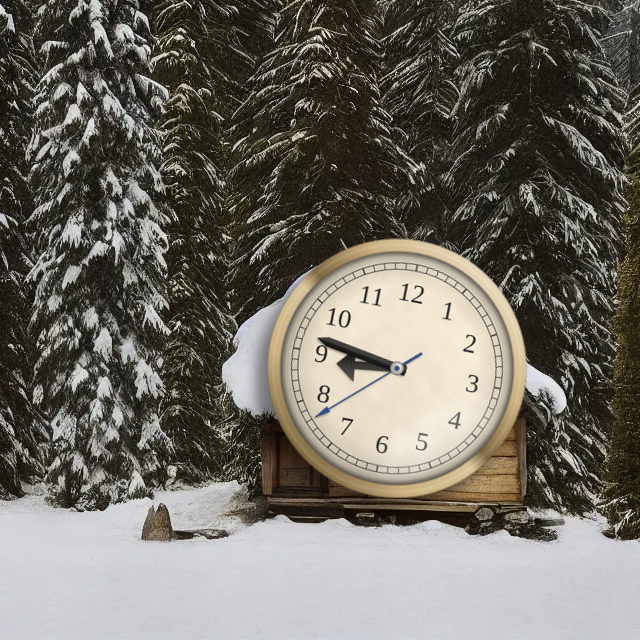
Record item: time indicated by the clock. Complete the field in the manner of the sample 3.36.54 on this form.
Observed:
8.46.38
